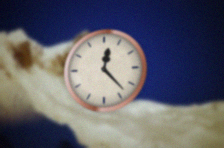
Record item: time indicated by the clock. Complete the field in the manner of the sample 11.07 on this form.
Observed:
12.23
